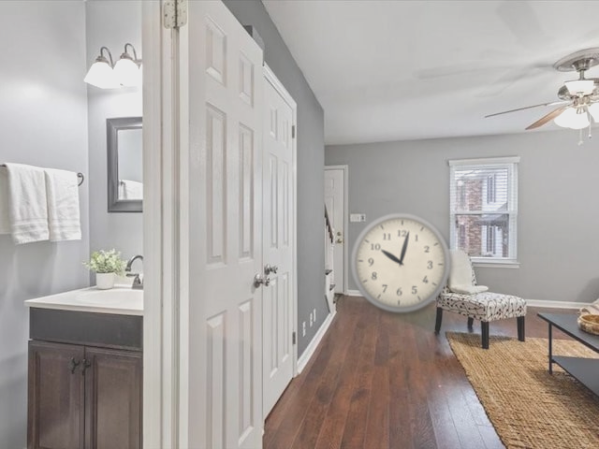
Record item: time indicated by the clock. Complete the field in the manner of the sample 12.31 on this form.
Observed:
10.02
